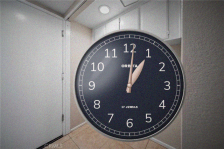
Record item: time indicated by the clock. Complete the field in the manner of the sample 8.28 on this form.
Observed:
1.01
